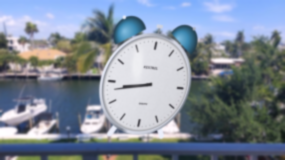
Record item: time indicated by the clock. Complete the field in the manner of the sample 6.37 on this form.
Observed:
8.43
